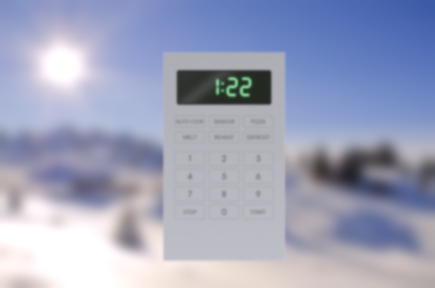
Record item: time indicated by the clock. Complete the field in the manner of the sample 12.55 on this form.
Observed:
1.22
